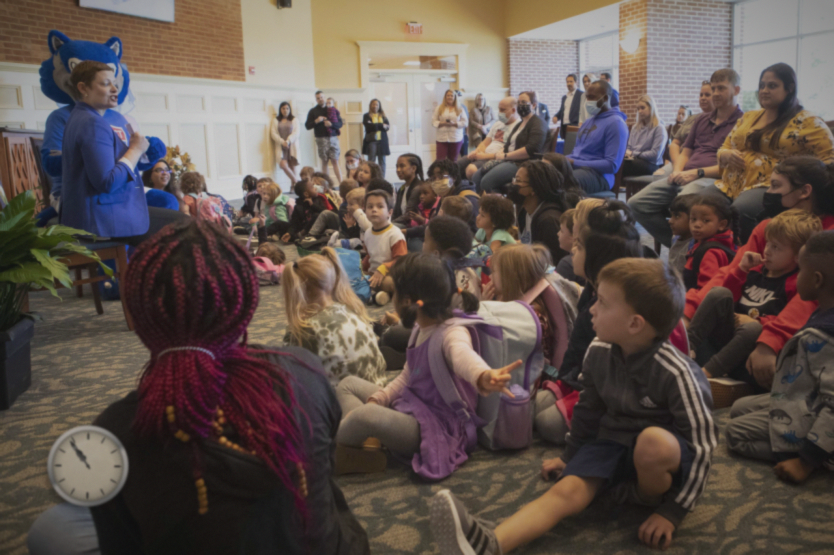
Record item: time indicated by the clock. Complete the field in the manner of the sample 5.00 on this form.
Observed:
10.54
